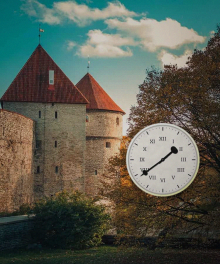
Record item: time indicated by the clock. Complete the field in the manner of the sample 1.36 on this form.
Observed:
1.39
